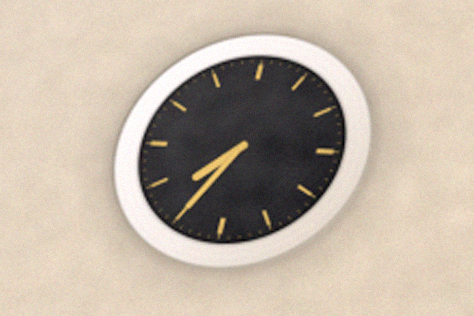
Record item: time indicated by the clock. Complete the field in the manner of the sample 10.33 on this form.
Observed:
7.35
